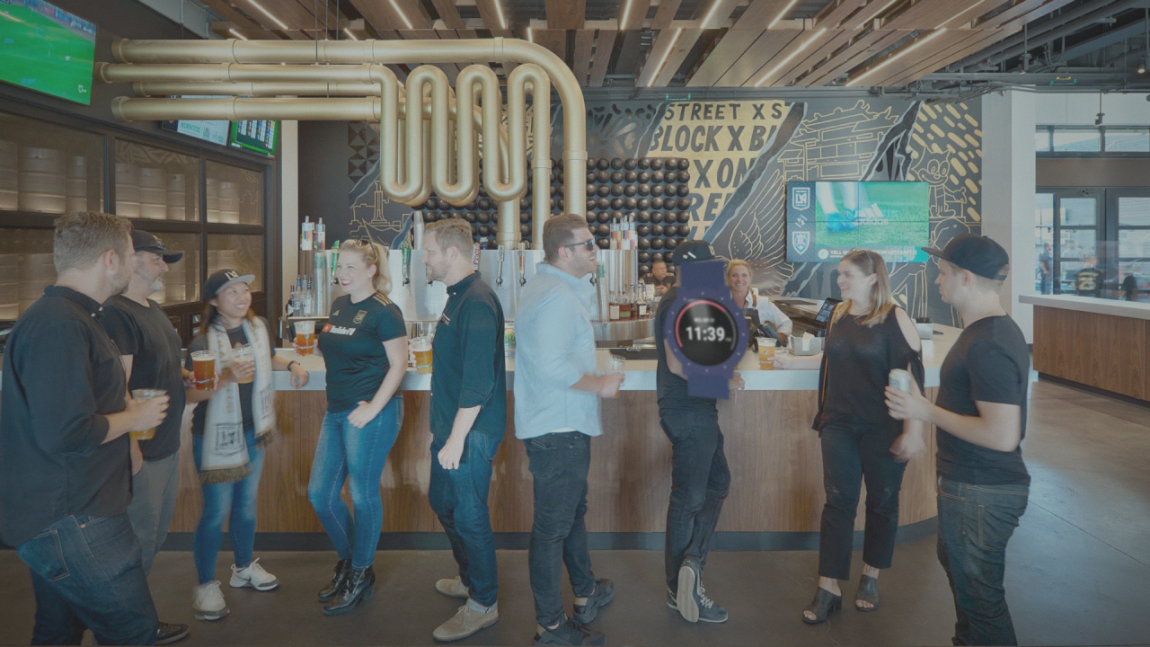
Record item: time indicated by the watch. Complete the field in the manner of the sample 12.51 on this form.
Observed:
11.39
